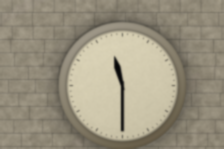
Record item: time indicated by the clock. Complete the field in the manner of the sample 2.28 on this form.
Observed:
11.30
